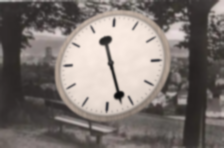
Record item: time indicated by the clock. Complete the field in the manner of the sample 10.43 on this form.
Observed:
11.27
